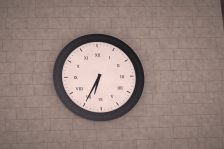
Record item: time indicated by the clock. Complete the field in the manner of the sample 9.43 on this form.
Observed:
6.35
